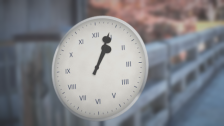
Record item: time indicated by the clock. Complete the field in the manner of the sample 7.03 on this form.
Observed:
1.04
